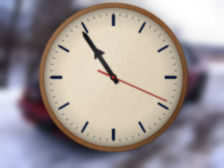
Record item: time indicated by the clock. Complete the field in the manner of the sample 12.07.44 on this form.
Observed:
10.54.19
